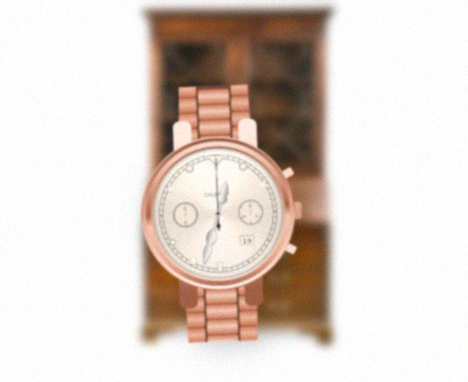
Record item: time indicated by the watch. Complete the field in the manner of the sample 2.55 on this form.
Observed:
12.33
